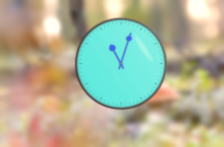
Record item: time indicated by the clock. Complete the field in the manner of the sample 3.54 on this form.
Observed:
11.03
